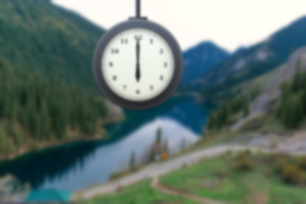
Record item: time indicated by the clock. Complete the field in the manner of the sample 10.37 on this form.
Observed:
6.00
